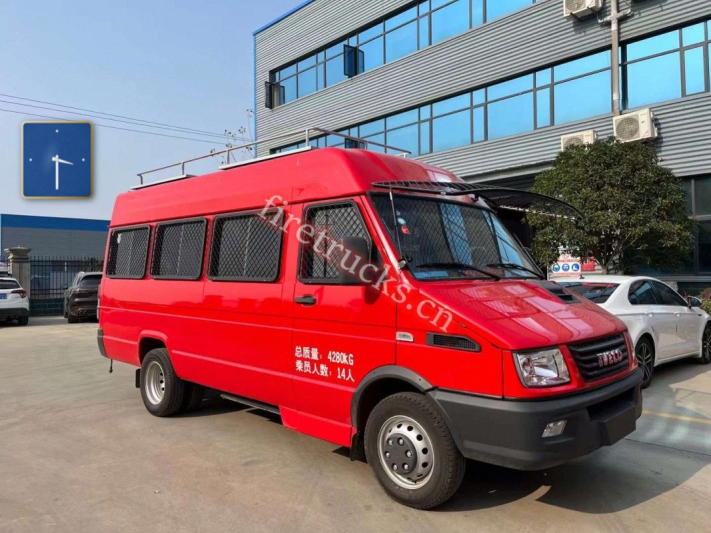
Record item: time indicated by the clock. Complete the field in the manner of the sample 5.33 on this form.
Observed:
3.30
